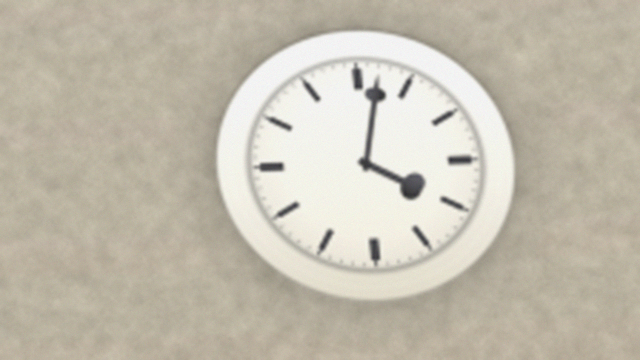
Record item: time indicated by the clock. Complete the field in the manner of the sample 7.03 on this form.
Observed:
4.02
